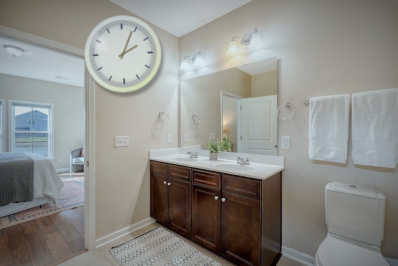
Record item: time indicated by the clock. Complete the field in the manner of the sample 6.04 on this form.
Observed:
2.04
